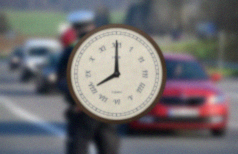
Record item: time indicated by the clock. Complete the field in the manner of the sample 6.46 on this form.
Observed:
8.00
